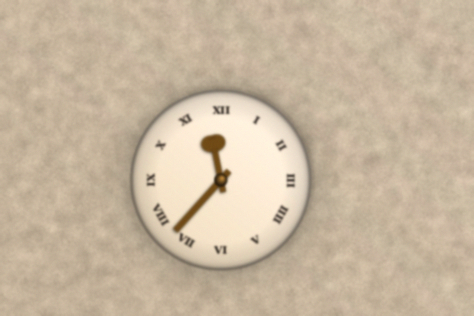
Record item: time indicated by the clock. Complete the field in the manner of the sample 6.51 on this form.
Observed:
11.37
